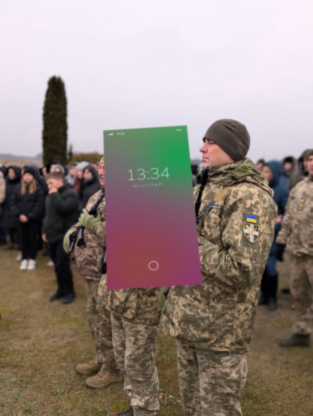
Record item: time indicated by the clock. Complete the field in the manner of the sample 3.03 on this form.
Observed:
13.34
